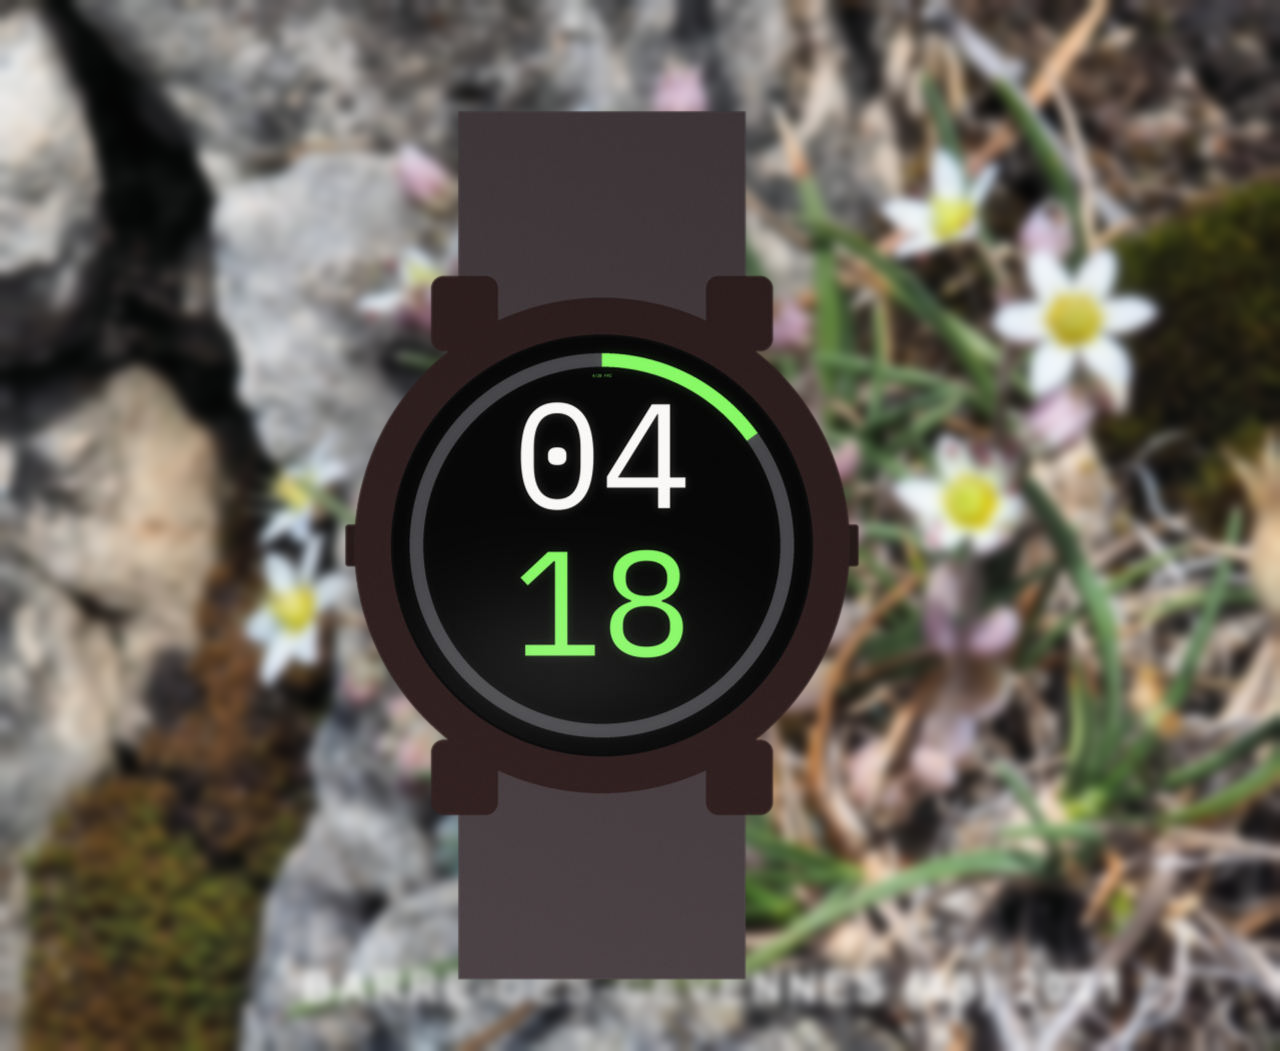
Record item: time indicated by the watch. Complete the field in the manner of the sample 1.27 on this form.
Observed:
4.18
